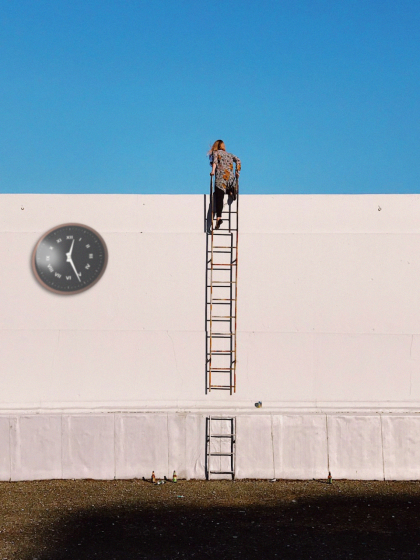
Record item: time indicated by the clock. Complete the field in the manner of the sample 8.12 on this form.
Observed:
12.26
